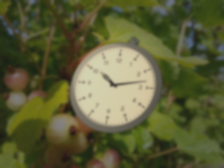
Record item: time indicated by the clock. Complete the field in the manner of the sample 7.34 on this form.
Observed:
10.13
